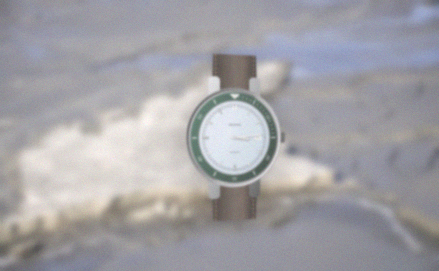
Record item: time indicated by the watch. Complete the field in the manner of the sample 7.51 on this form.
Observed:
3.14
